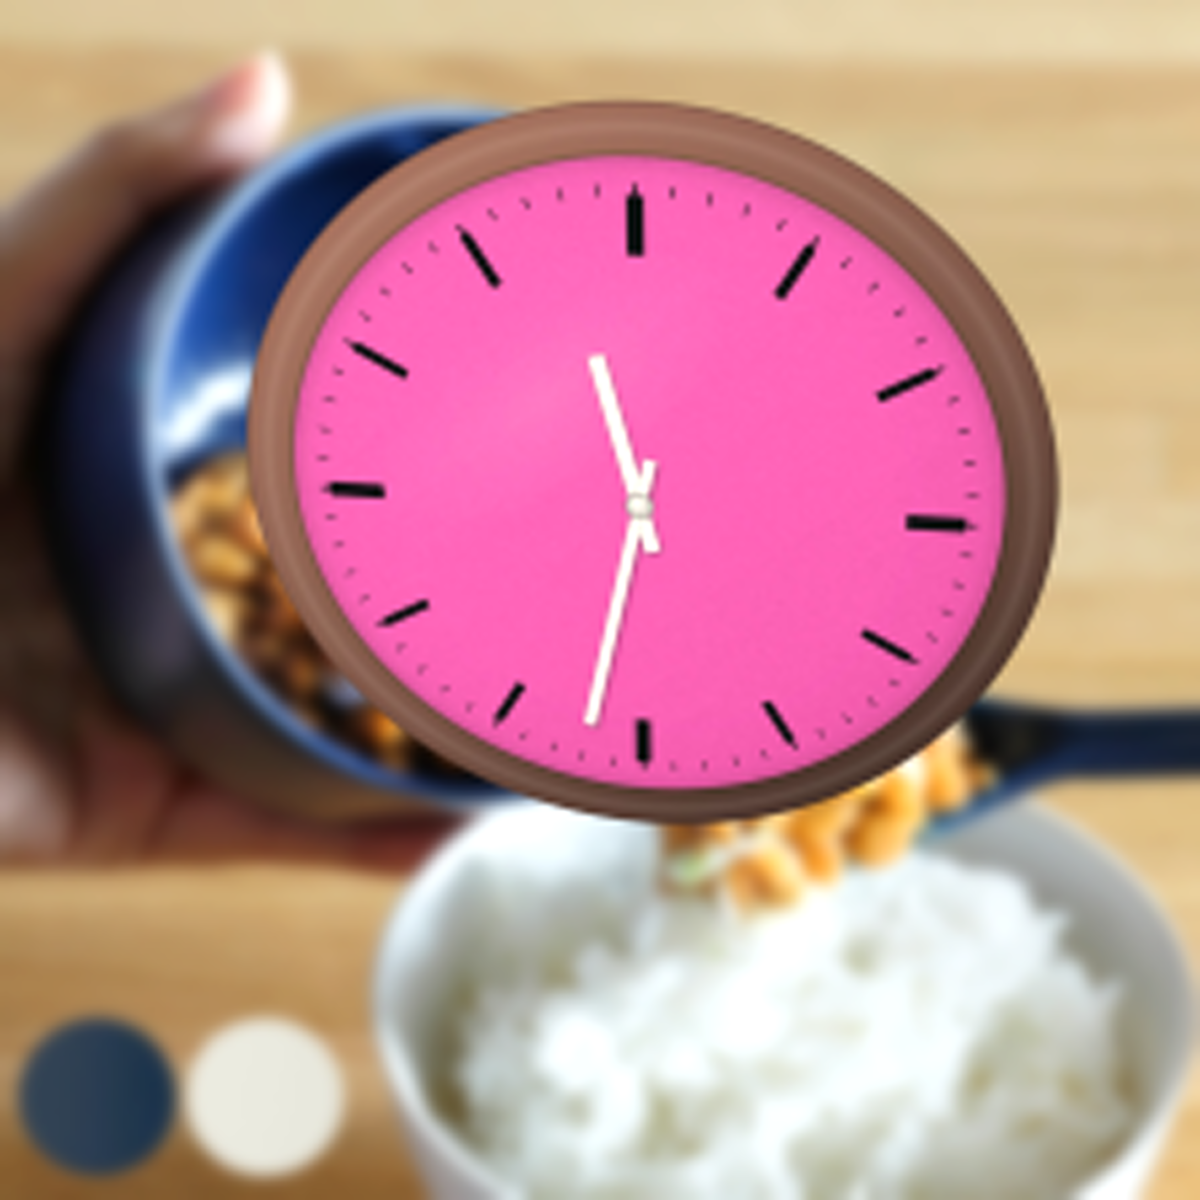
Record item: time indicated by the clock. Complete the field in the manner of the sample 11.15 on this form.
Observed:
11.32
